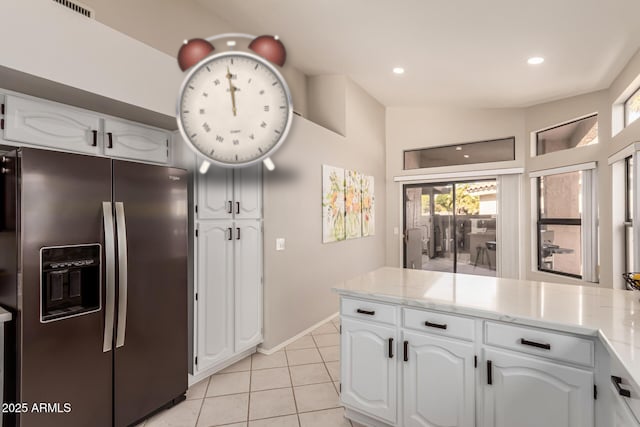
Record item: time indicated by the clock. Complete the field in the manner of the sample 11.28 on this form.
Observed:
11.59
